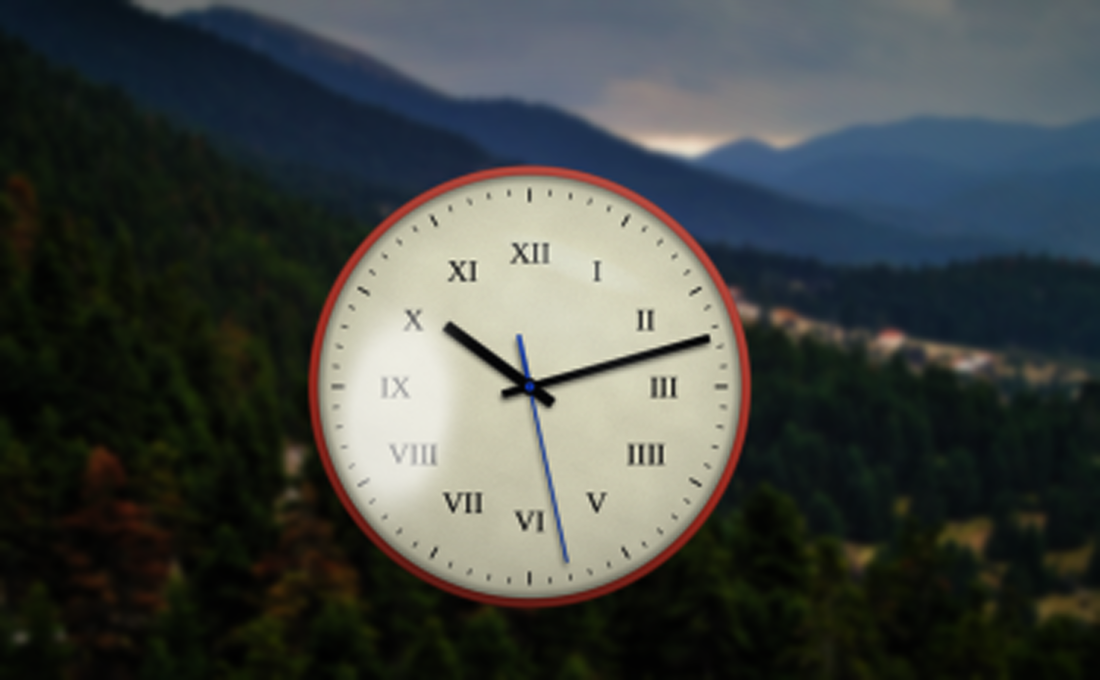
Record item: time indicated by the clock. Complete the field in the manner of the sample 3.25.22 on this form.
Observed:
10.12.28
